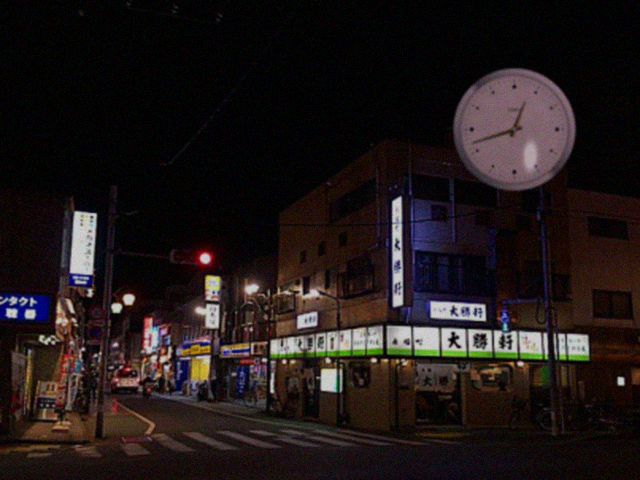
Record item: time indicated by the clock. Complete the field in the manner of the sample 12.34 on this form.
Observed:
12.42
